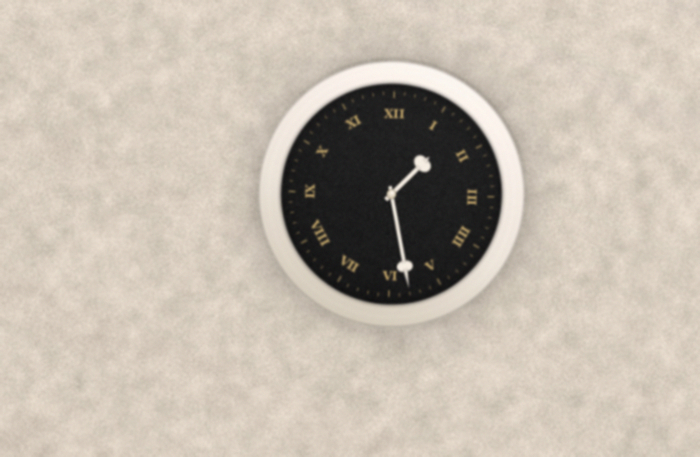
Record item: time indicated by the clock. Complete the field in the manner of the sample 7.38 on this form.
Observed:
1.28
